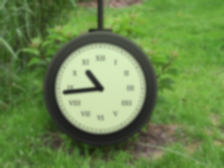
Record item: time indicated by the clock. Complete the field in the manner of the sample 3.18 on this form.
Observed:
10.44
